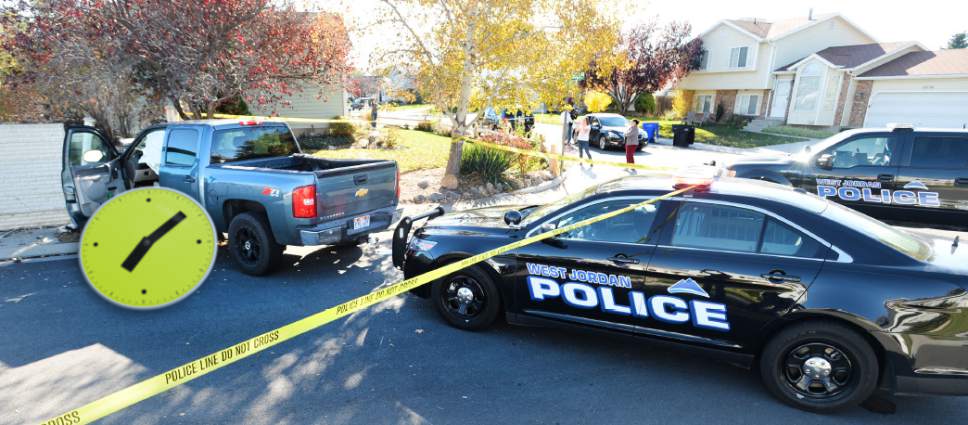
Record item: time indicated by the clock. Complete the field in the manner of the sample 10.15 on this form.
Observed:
7.08
